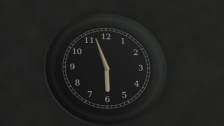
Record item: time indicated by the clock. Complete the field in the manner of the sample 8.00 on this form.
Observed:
5.57
